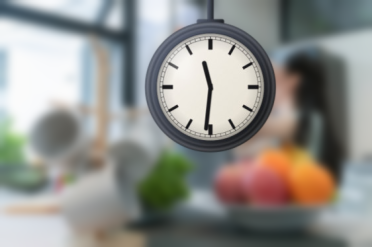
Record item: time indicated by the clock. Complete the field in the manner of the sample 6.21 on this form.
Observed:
11.31
